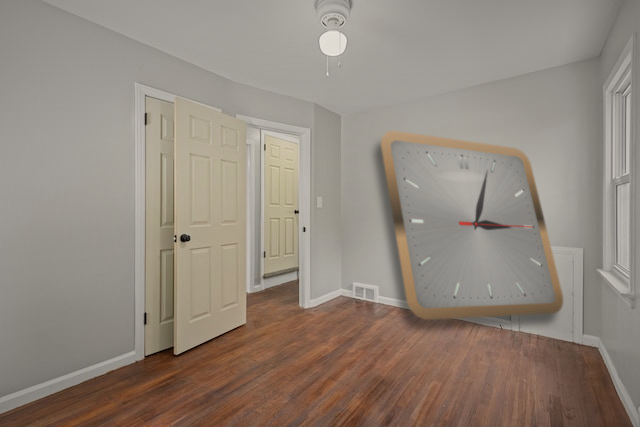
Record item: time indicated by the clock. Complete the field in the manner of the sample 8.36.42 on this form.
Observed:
3.04.15
